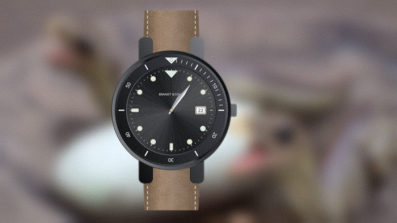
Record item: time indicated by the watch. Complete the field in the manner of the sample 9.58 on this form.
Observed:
1.06
